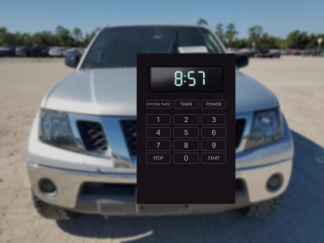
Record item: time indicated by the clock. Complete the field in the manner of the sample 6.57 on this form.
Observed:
8.57
